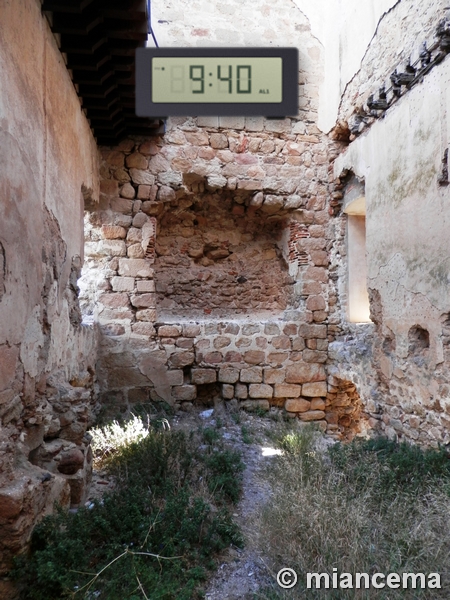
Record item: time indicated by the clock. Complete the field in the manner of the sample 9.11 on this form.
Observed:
9.40
